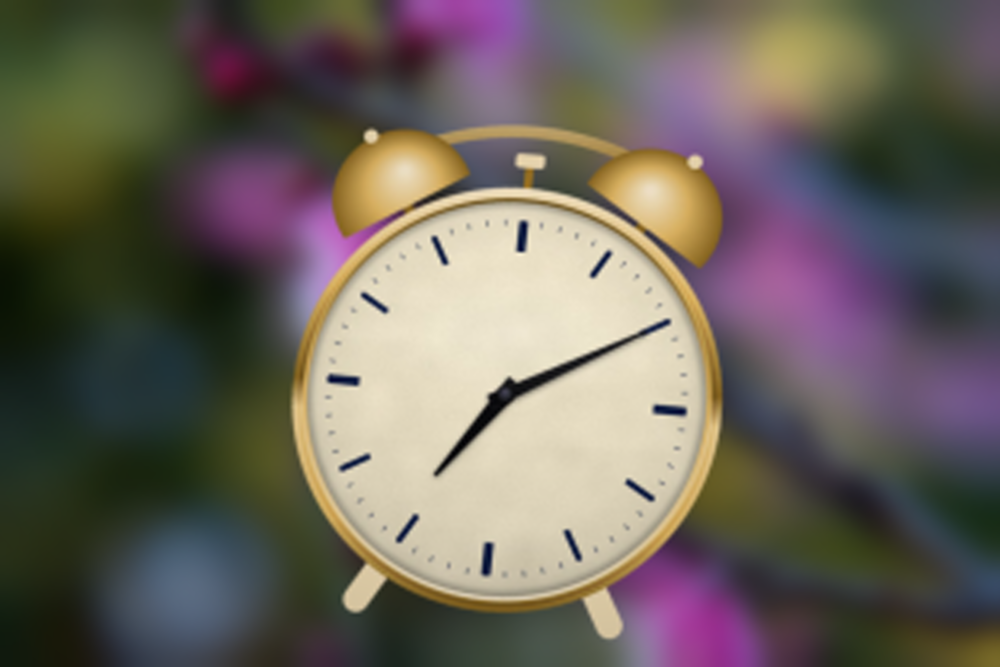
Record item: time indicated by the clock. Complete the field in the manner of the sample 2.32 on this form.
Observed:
7.10
